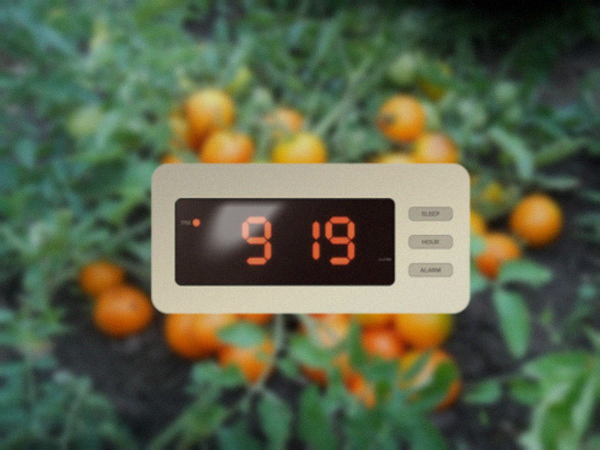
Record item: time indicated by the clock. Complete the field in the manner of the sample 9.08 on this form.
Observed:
9.19
